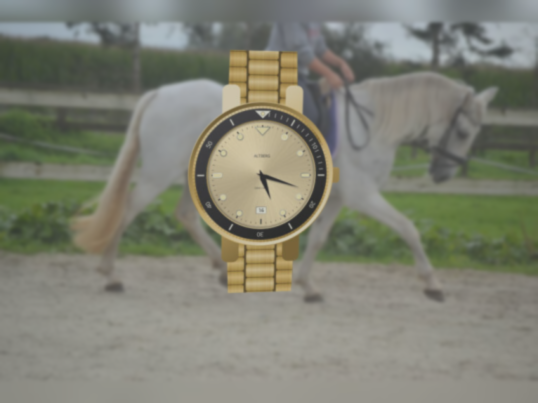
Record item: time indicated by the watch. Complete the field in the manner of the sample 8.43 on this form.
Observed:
5.18
